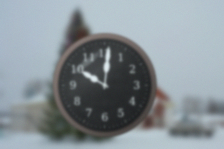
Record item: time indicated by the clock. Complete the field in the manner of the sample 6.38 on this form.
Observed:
10.01
